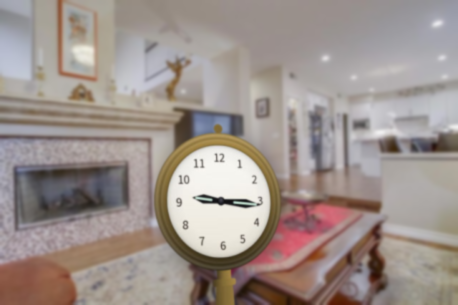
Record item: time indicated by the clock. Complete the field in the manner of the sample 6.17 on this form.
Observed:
9.16
